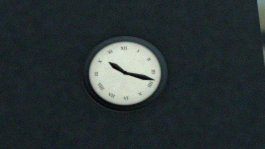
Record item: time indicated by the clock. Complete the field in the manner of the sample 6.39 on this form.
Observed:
10.18
